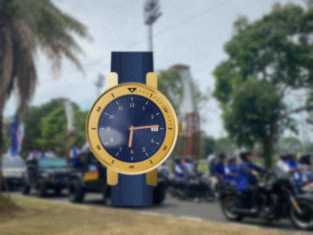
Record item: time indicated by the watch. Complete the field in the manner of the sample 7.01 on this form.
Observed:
6.14
